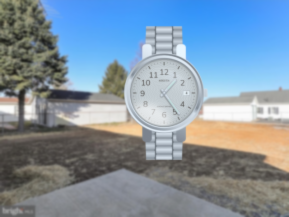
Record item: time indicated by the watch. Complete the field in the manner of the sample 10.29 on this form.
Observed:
1.24
